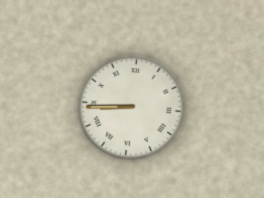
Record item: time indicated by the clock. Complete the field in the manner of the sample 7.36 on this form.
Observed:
8.44
